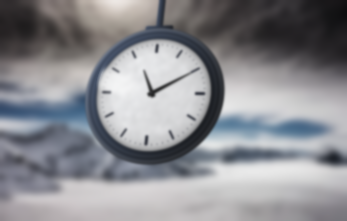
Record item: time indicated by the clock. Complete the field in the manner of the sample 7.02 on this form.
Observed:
11.10
